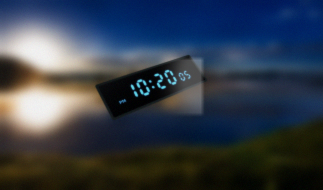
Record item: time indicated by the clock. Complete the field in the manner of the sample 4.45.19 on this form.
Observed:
10.20.05
